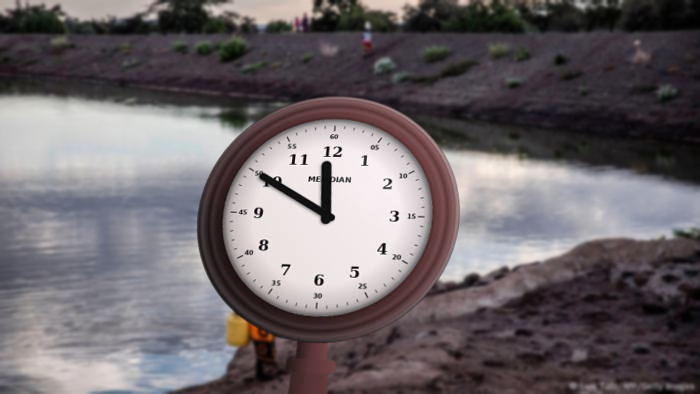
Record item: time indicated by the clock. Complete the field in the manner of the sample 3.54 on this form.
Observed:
11.50
